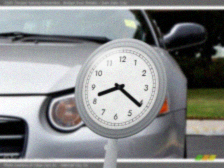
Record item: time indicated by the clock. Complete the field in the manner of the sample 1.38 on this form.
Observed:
8.21
